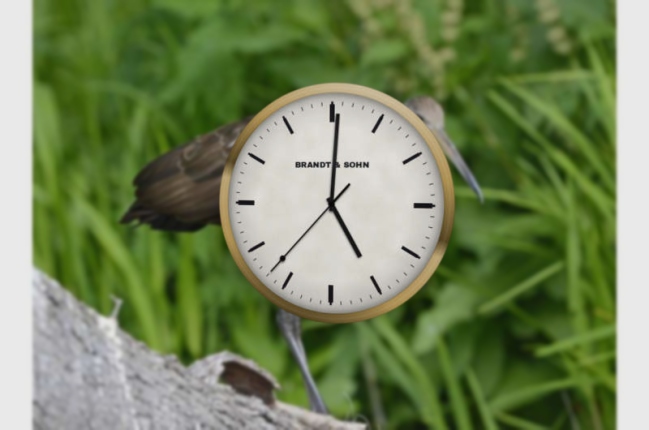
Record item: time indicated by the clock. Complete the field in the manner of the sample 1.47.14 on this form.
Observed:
5.00.37
